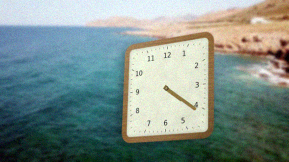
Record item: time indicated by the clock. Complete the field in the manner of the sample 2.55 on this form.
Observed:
4.21
